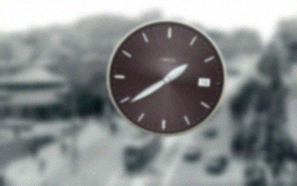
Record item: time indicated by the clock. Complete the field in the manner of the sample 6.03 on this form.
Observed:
1.39
